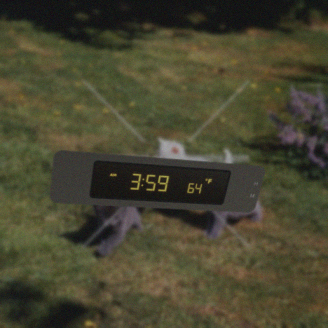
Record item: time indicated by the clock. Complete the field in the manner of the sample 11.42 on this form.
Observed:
3.59
